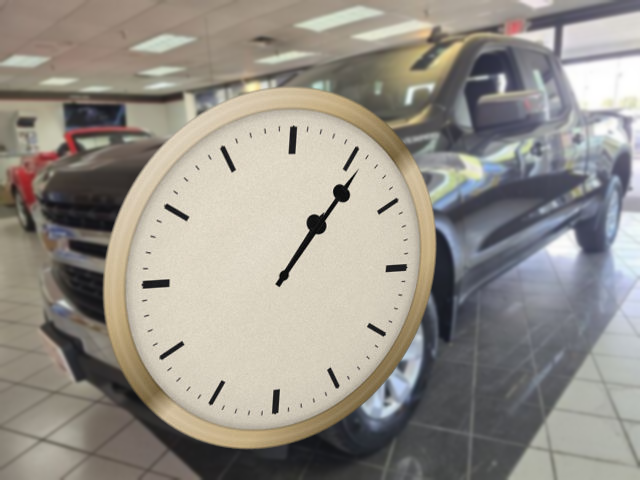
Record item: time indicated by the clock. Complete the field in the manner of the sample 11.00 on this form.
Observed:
1.06
